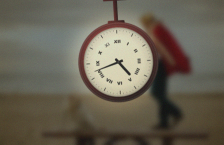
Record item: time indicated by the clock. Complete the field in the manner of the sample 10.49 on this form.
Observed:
4.42
